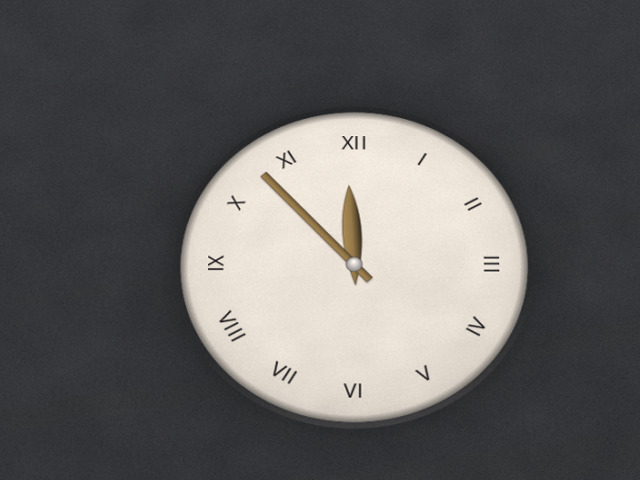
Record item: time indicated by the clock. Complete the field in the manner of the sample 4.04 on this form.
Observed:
11.53
